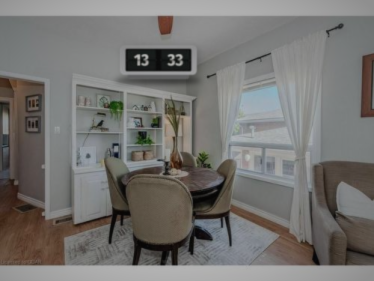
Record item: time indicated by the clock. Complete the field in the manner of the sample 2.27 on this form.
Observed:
13.33
